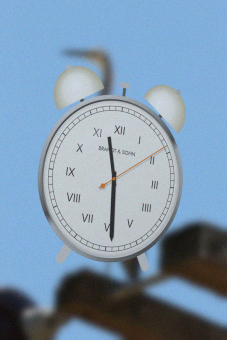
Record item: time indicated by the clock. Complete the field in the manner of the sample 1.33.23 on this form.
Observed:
11.29.09
